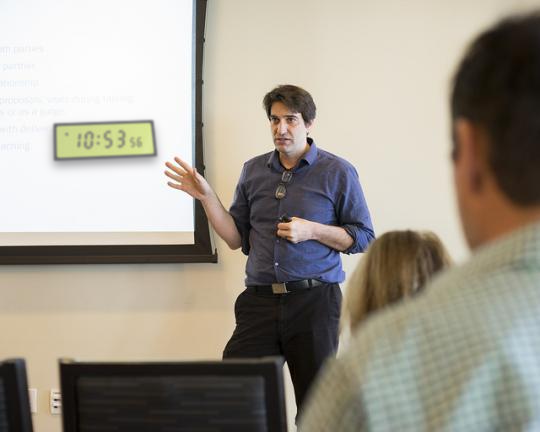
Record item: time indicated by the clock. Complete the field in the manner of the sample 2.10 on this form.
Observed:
10.53
